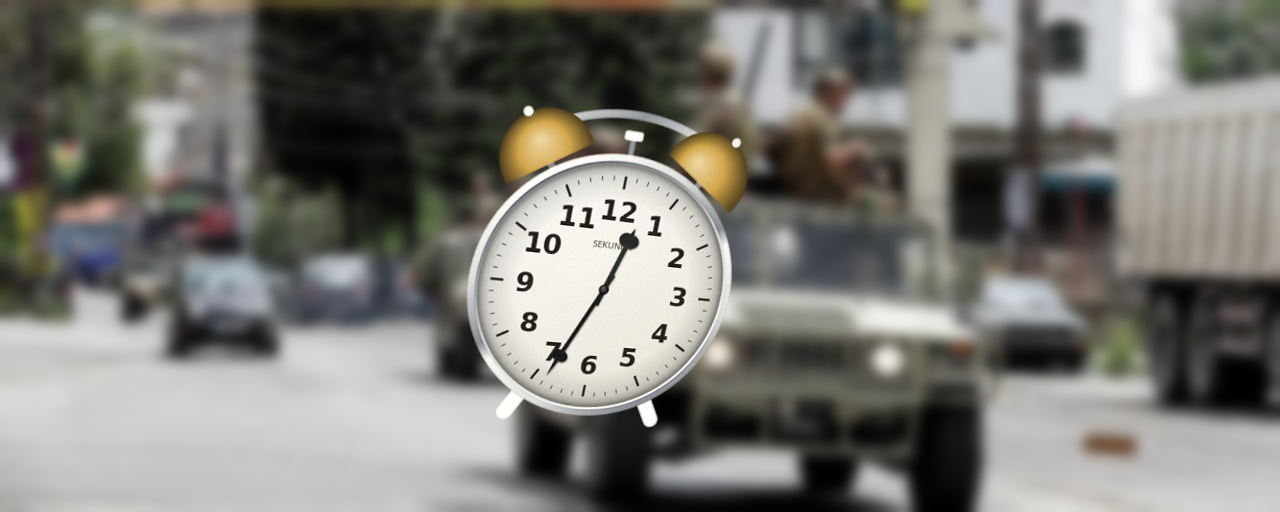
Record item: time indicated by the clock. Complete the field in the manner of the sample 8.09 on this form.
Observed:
12.34
